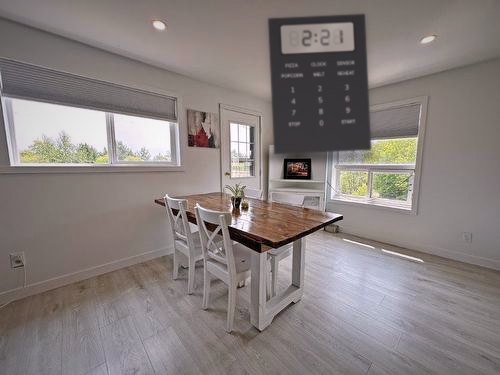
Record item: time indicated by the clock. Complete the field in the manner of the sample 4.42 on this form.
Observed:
2.21
